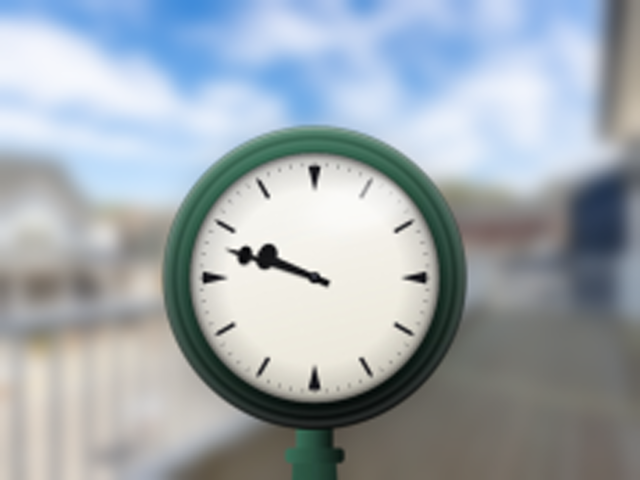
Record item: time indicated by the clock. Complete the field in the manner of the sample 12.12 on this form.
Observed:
9.48
